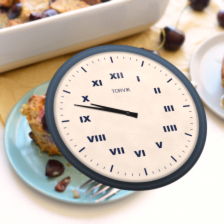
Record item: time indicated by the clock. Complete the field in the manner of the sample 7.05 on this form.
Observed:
9.48
